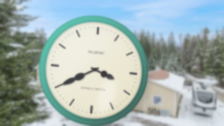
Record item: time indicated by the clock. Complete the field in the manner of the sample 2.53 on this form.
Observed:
3.40
